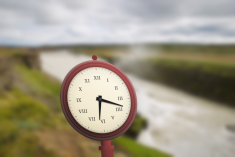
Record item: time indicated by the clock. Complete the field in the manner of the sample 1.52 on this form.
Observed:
6.18
